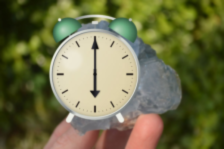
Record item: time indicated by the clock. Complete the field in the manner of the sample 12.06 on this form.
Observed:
6.00
